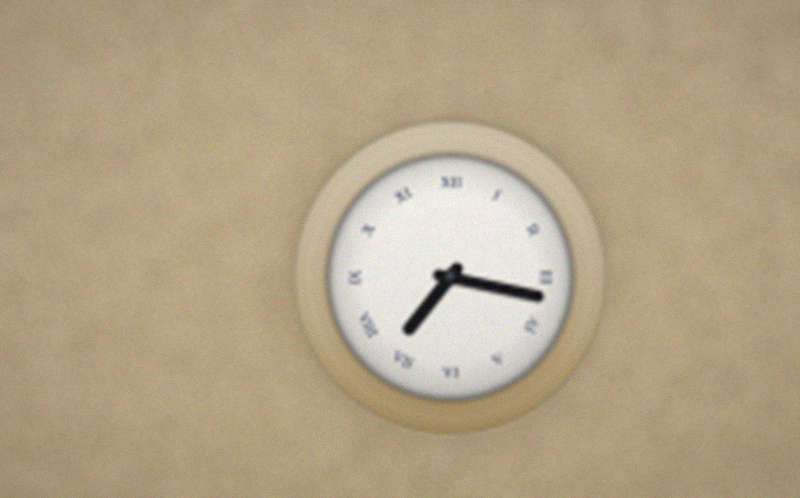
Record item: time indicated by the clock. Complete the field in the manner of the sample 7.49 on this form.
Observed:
7.17
